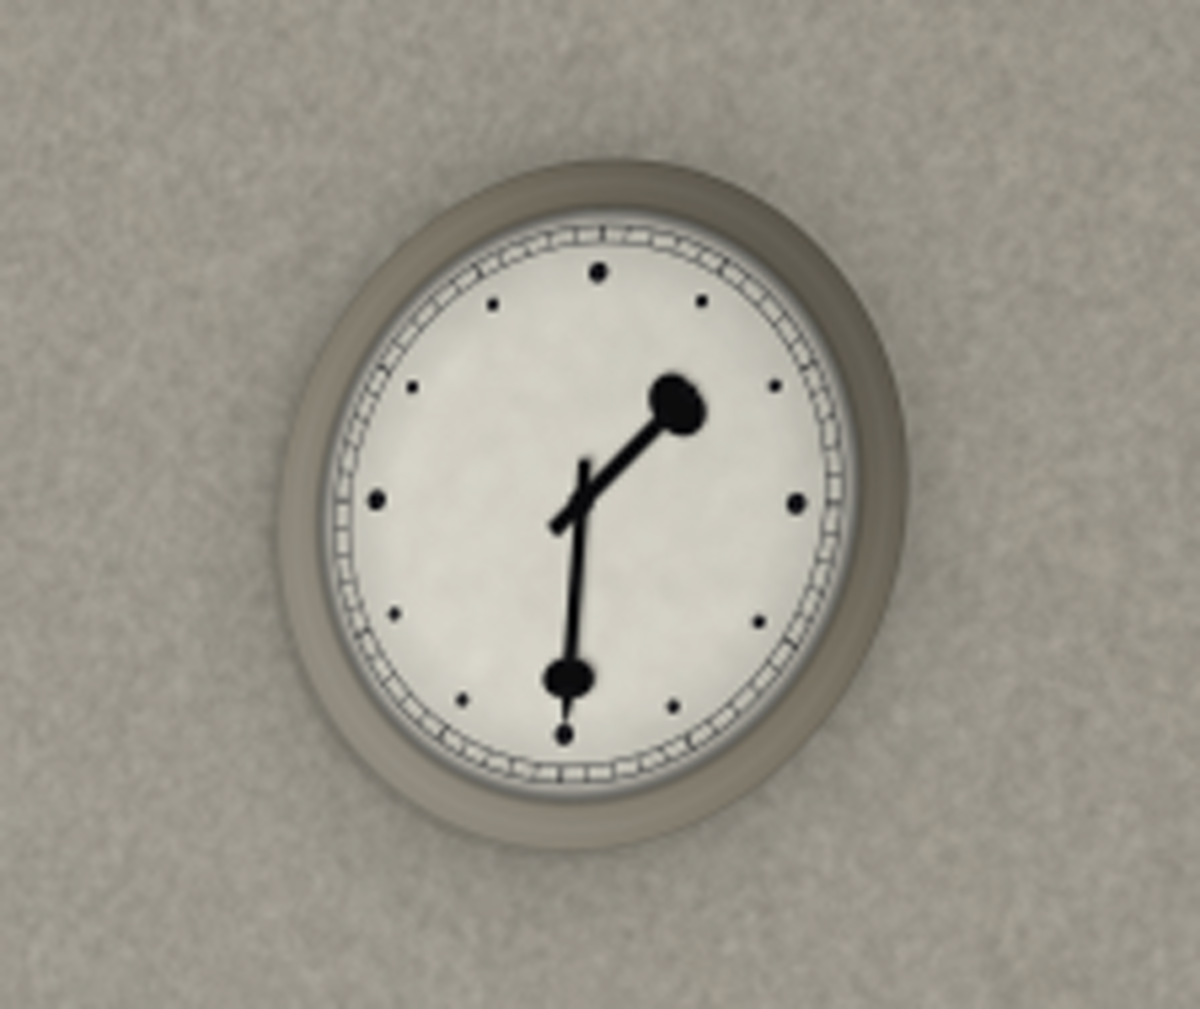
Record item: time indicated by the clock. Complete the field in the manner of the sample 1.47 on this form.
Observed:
1.30
